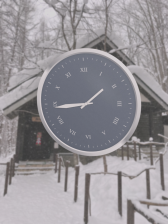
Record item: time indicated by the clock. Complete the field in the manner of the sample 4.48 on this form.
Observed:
1.44
